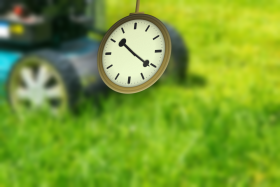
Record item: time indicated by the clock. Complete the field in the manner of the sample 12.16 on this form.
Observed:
10.21
